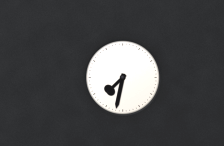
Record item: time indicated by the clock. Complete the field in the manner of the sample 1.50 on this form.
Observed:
7.32
